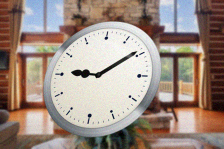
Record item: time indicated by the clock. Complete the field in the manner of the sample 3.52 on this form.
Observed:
9.09
